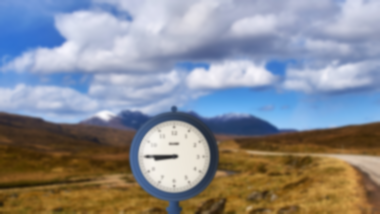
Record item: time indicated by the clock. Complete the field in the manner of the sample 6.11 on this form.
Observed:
8.45
